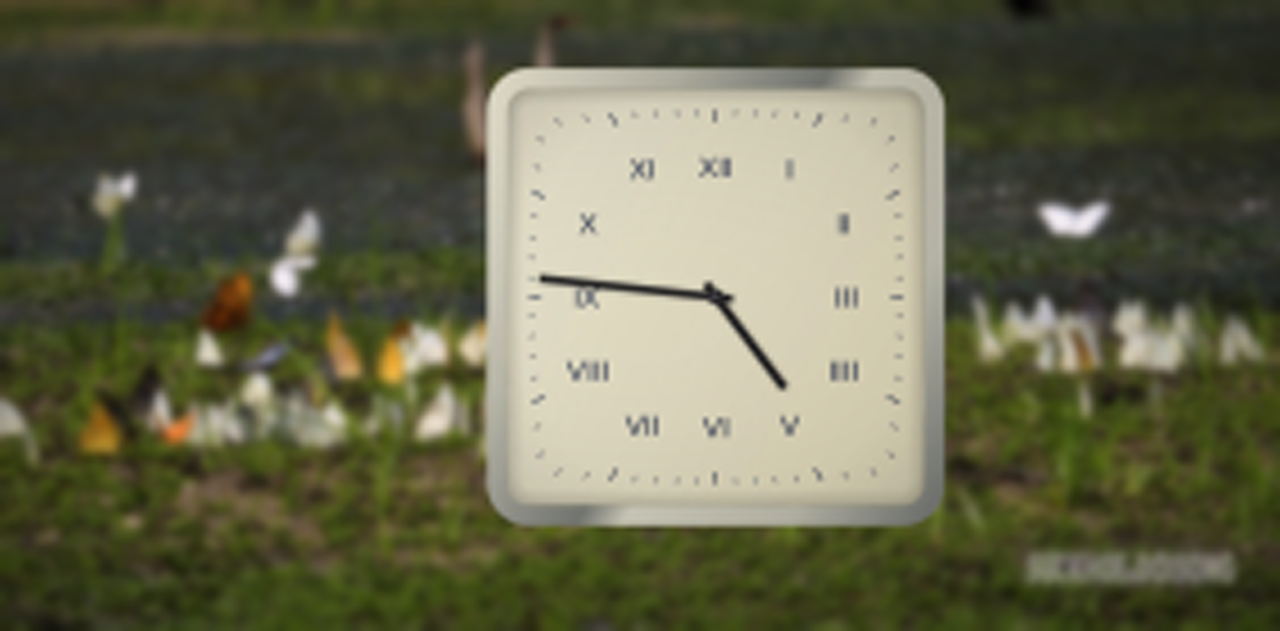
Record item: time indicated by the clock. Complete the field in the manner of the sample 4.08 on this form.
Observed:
4.46
